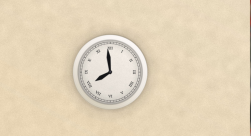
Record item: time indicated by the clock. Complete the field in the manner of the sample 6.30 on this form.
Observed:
7.59
